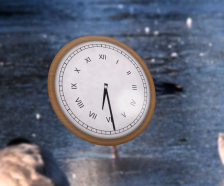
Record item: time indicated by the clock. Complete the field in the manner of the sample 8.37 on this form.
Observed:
6.29
